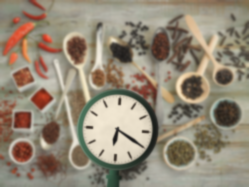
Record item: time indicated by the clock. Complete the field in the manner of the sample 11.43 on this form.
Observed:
6.20
